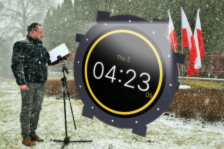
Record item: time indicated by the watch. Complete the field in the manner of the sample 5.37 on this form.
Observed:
4.23
